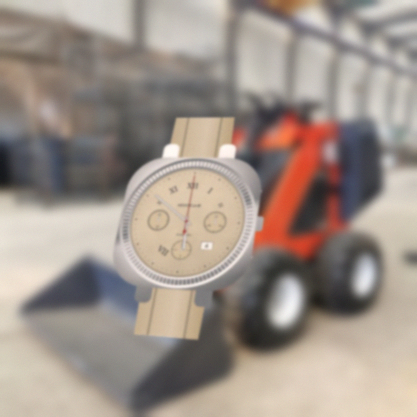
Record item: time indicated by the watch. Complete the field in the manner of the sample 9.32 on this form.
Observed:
5.51
